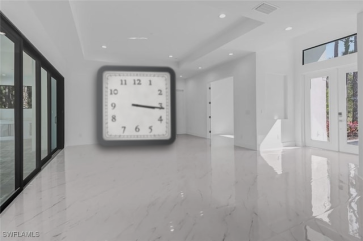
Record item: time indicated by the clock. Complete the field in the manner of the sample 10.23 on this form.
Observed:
3.16
